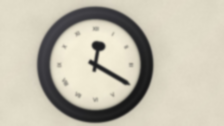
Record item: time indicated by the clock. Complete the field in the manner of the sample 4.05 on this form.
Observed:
12.20
